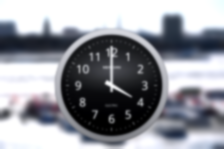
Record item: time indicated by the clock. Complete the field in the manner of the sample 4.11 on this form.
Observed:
4.00
